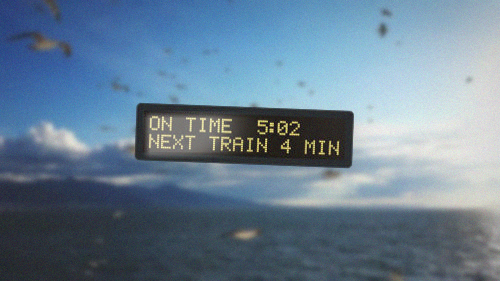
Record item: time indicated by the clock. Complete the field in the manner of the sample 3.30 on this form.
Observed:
5.02
